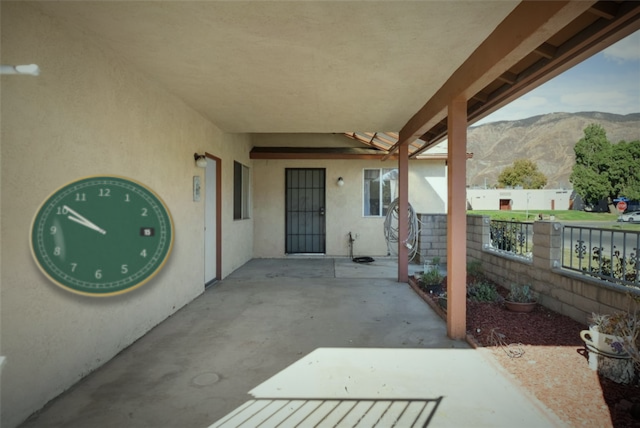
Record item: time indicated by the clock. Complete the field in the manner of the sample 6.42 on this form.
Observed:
9.51
